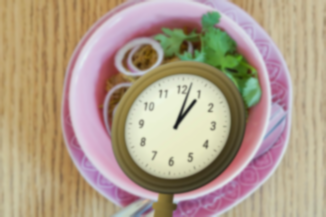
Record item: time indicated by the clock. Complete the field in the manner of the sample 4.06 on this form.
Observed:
1.02
